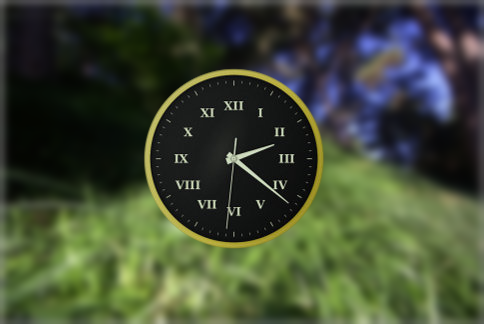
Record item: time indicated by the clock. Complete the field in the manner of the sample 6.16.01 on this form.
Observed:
2.21.31
